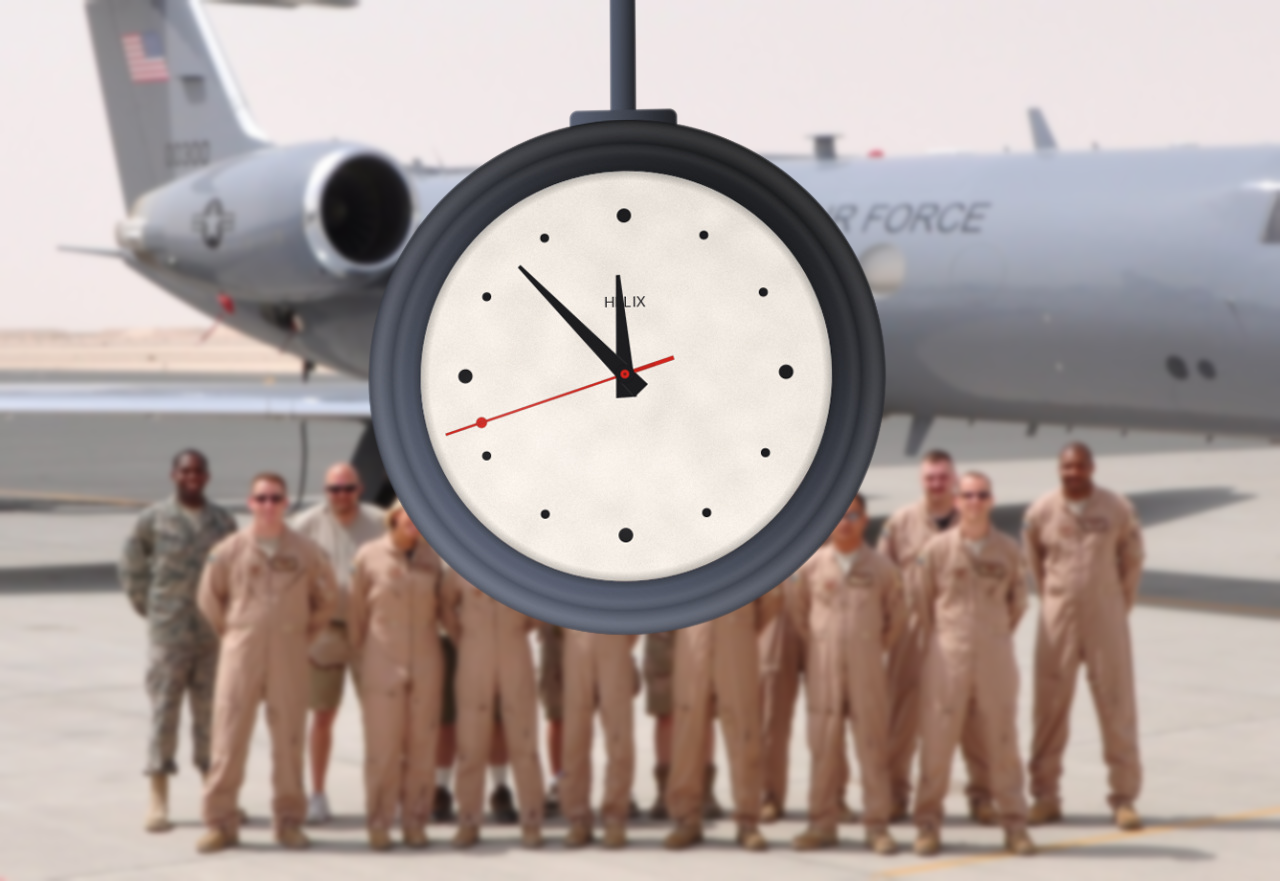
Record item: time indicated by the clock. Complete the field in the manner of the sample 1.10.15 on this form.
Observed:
11.52.42
